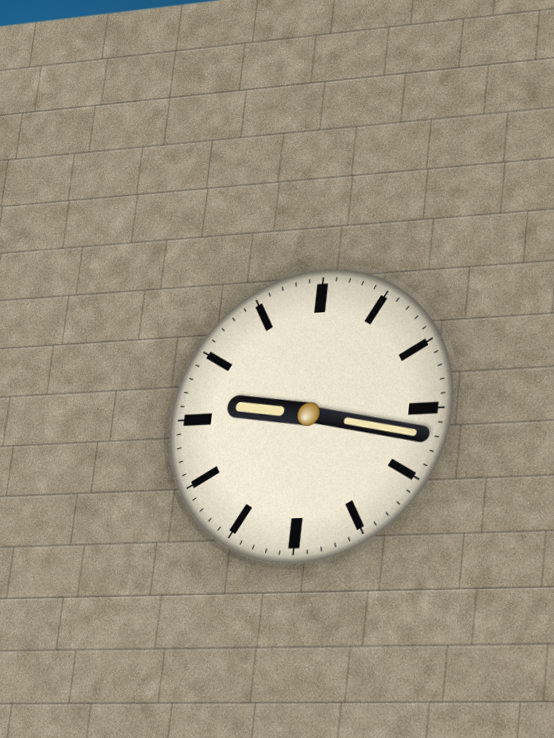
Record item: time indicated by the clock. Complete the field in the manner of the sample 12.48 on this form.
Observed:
9.17
